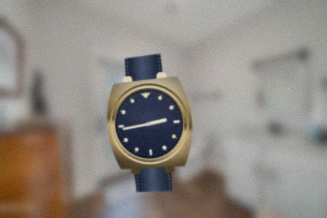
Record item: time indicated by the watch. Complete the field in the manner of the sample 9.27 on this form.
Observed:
2.44
